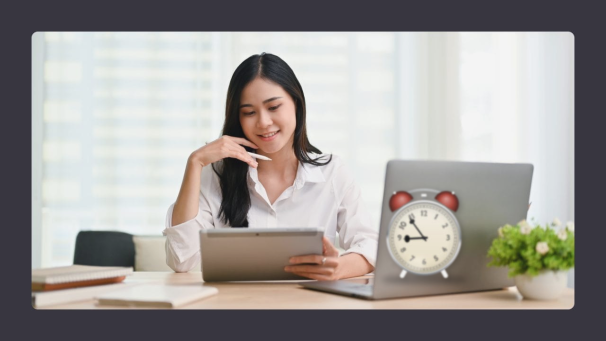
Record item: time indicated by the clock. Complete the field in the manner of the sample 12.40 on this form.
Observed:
8.54
